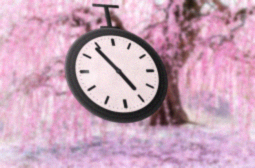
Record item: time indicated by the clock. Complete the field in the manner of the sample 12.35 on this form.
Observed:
4.54
